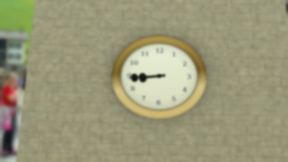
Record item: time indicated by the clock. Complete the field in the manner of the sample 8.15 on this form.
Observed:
8.44
